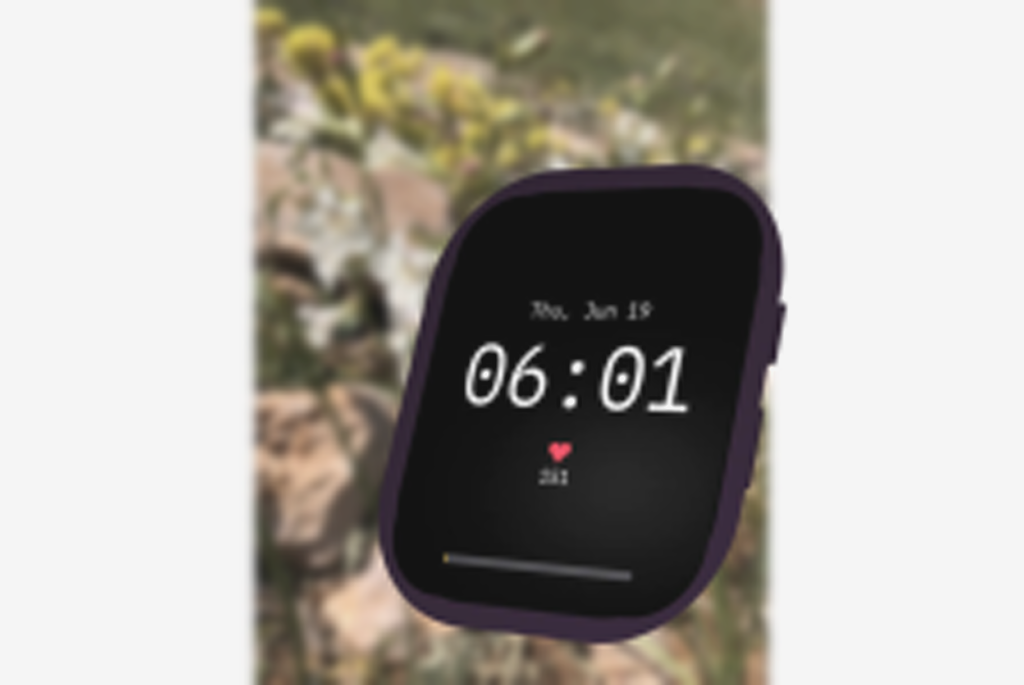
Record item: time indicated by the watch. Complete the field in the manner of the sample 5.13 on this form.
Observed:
6.01
